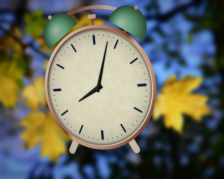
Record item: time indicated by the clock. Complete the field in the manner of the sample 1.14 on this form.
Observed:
8.03
